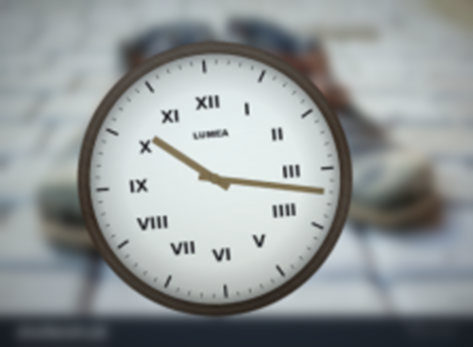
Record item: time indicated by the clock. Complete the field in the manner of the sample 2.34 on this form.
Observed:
10.17
